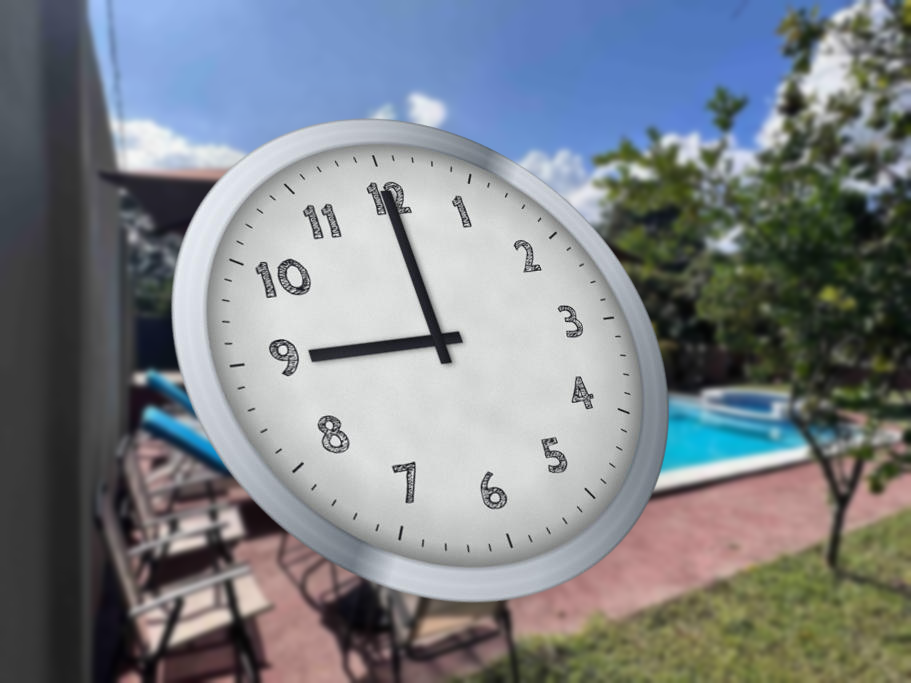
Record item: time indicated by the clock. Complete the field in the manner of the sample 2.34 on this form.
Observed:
9.00
